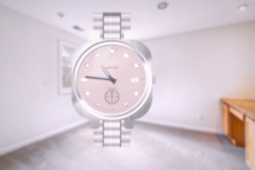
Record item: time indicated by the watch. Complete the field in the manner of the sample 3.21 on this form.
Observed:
10.46
